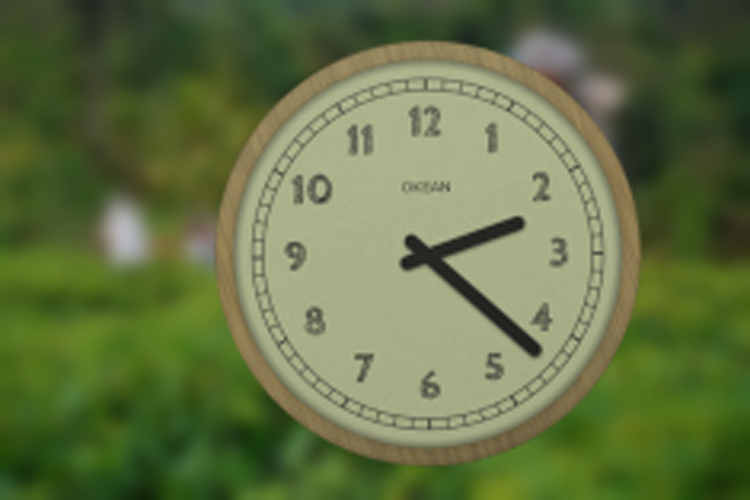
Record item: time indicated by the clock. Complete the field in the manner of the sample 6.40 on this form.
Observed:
2.22
